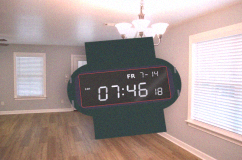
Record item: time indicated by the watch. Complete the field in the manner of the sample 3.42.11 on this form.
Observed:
7.46.18
